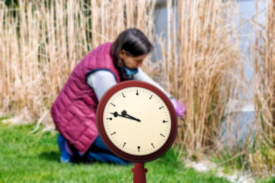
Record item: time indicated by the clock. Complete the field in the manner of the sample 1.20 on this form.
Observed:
9.47
